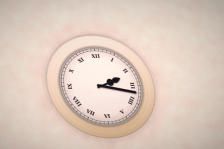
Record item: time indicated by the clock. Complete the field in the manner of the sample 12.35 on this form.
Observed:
2.17
